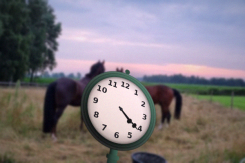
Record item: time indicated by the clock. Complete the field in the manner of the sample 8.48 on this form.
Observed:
4.21
